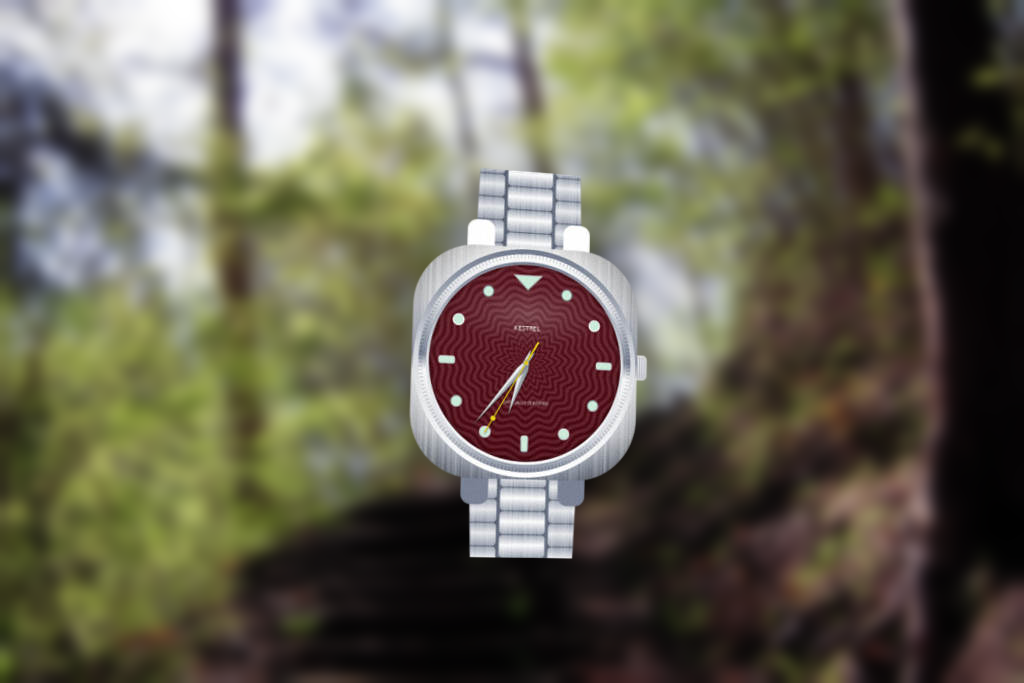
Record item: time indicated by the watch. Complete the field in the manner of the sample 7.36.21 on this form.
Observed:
6.36.35
